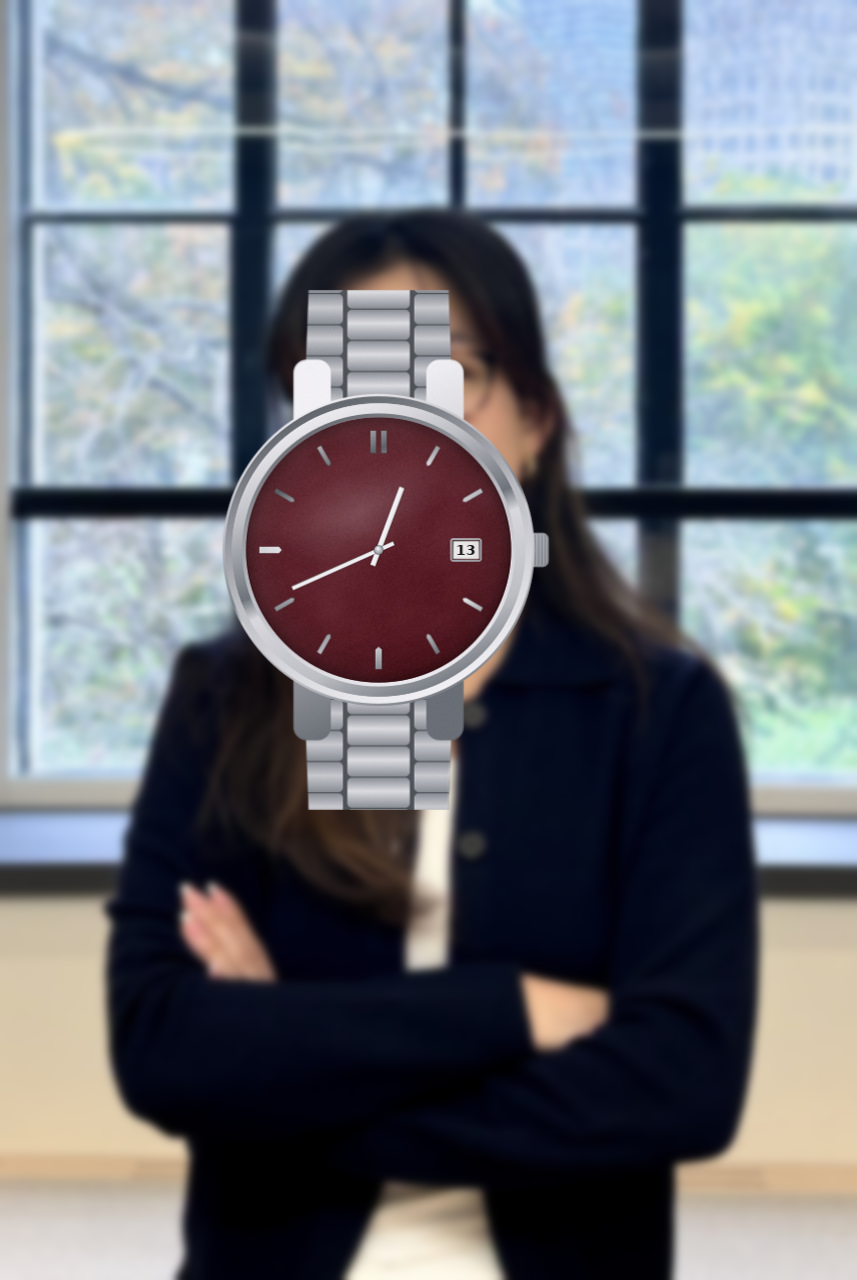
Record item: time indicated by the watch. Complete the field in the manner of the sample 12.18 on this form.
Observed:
12.41
